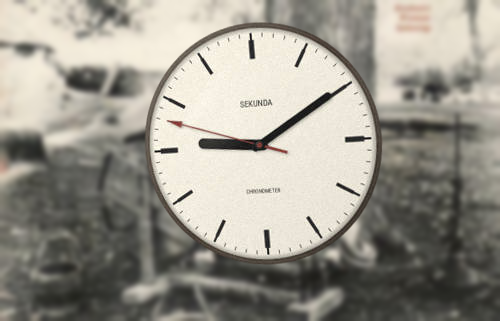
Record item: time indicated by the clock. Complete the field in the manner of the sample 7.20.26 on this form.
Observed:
9.09.48
